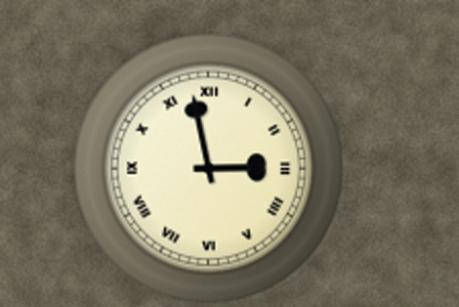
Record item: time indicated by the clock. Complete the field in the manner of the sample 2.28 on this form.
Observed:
2.58
